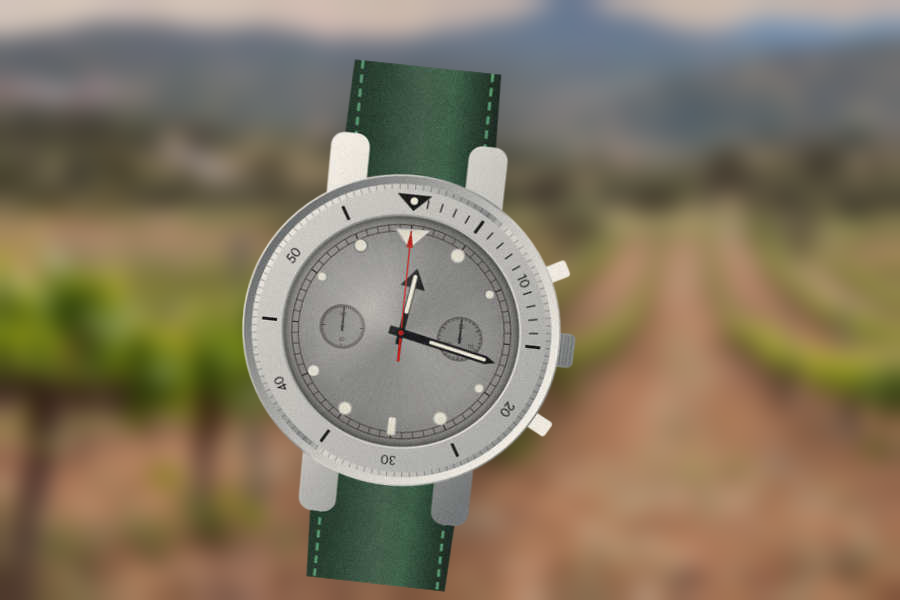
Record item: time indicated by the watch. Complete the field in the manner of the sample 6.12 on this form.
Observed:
12.17
